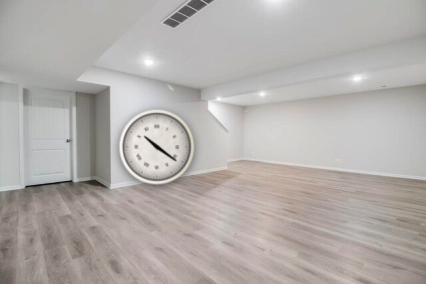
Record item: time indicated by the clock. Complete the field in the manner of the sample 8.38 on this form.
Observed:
10.21
